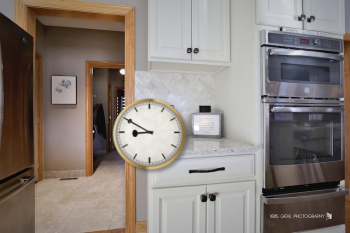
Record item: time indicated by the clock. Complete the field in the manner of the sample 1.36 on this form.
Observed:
8.50
